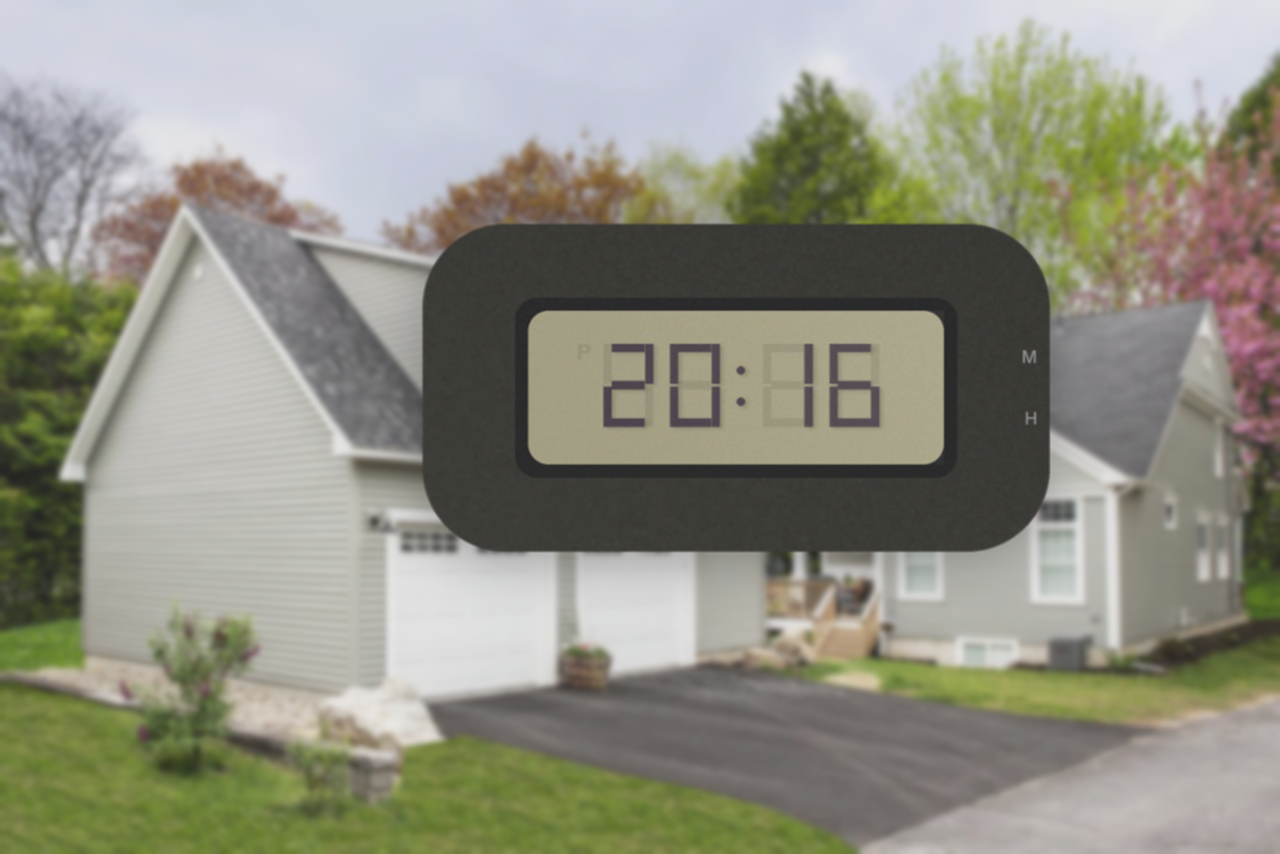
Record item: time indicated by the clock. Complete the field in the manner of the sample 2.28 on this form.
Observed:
20.16
